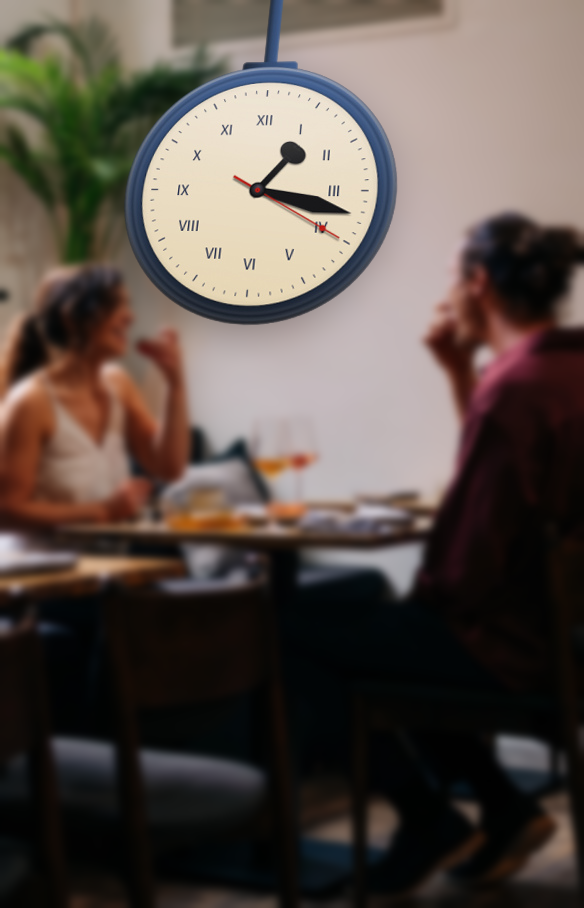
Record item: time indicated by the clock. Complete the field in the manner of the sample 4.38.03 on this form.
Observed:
1.17.20
